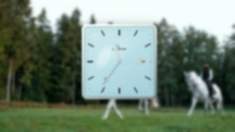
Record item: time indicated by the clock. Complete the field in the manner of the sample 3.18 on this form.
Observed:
11.36
